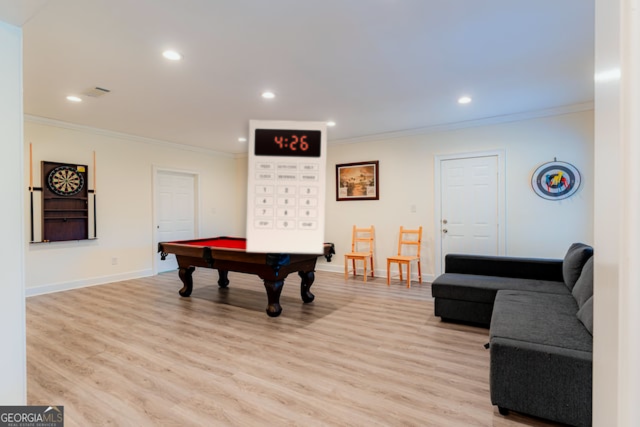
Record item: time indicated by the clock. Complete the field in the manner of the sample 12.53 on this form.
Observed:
4.26
